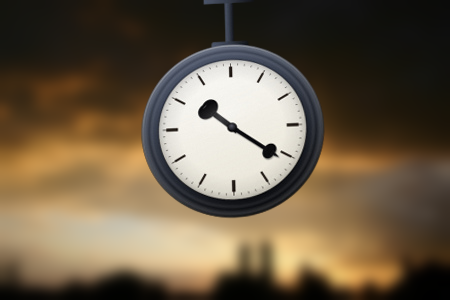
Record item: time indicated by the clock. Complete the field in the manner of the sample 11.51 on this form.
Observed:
10.21
